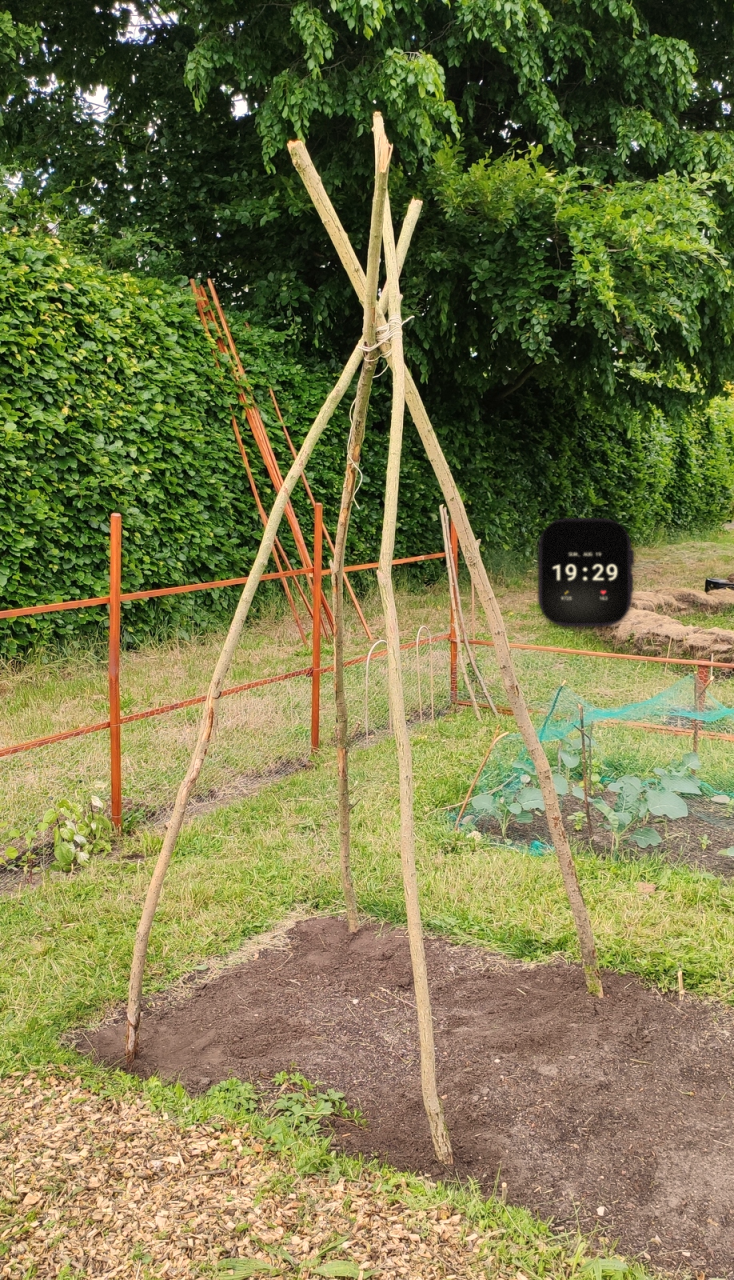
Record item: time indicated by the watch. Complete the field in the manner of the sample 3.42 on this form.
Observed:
19.29
